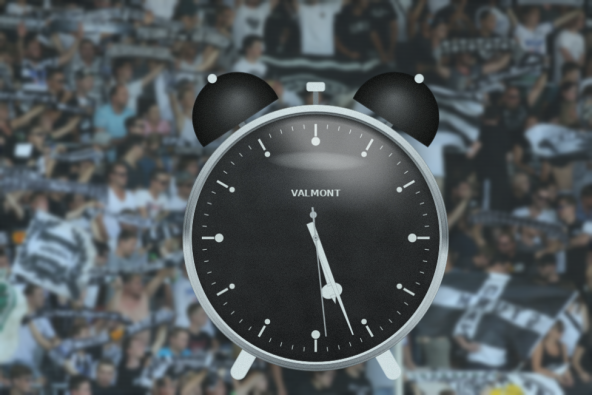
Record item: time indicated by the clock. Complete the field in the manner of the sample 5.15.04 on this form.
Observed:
5.26.29
